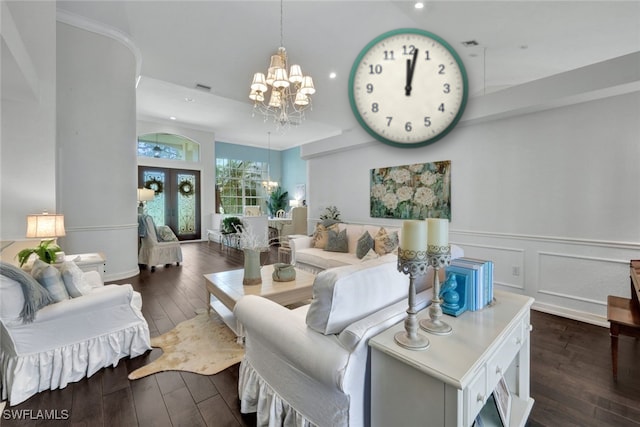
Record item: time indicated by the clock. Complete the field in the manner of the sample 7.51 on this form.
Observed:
12.02
